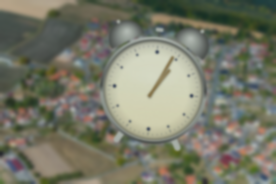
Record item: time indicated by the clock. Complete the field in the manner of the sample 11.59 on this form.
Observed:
1.04
